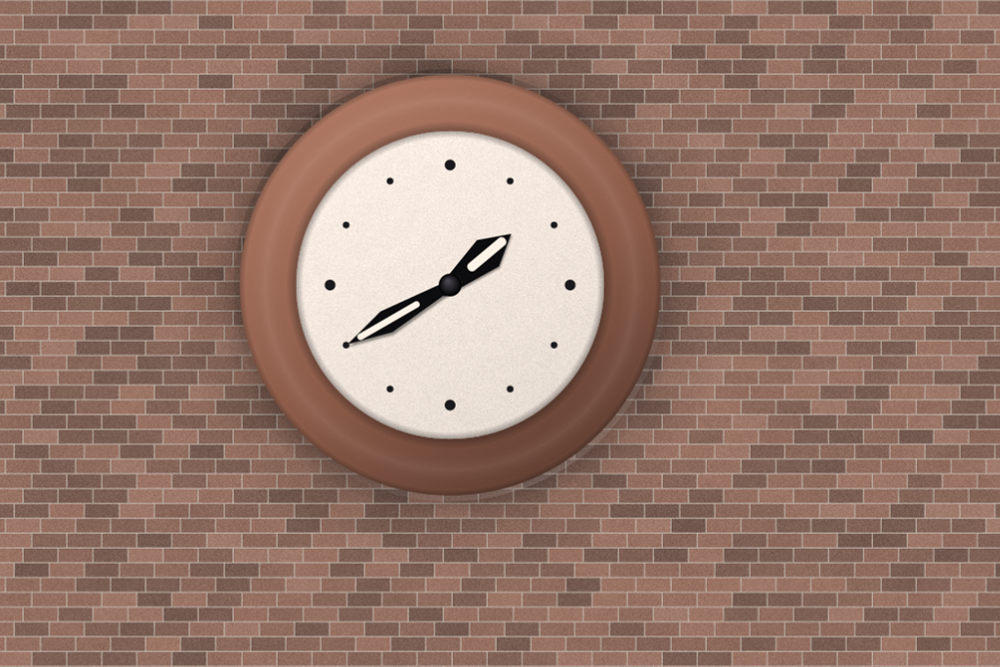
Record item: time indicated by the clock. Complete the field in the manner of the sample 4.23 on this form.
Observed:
1.40
